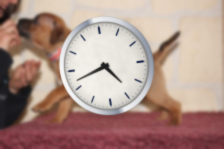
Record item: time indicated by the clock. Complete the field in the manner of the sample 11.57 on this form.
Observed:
4.42
